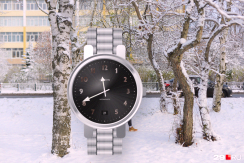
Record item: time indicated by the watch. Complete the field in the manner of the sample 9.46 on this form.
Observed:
11.41
